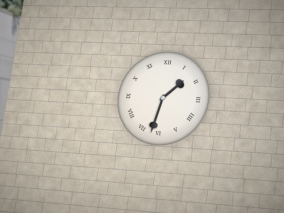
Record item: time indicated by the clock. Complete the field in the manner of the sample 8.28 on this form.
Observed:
1.32
